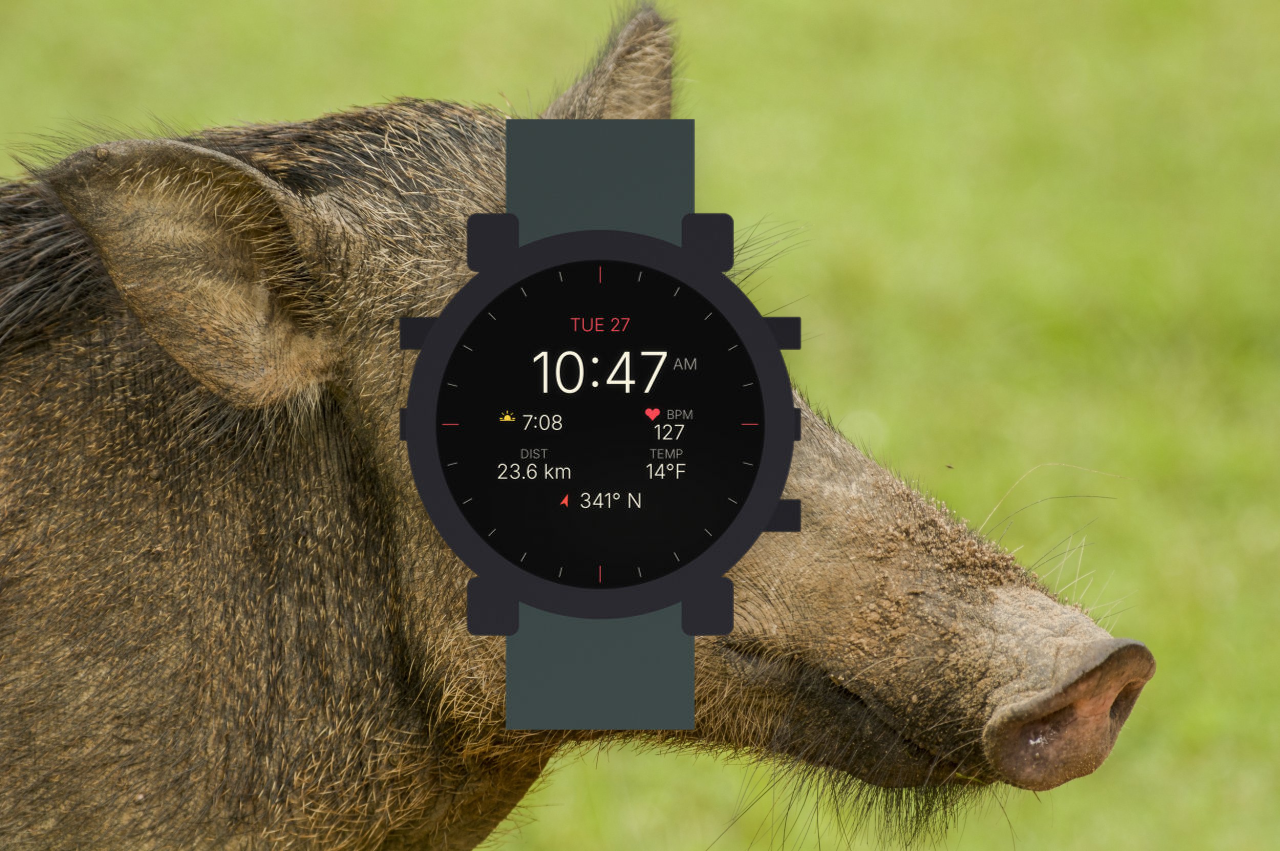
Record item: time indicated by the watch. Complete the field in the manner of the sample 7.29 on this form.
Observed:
10.47
